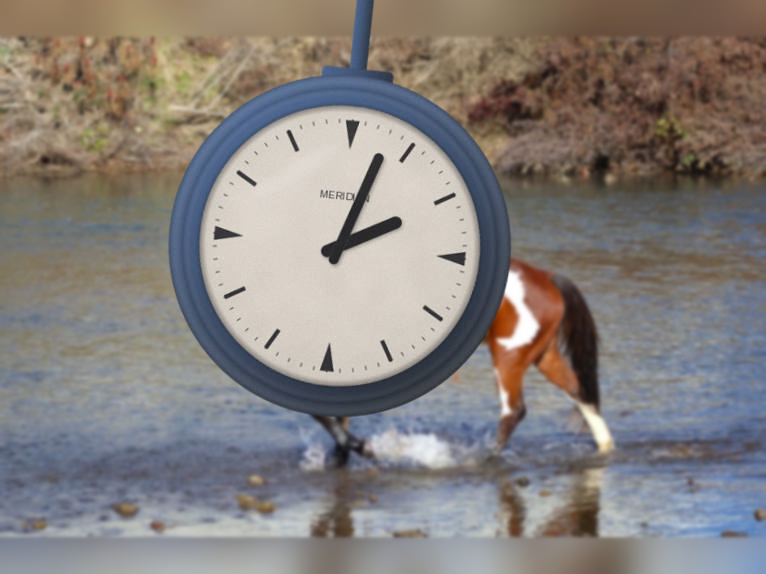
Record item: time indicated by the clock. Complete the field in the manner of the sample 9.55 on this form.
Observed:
2.03
